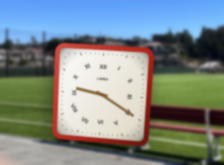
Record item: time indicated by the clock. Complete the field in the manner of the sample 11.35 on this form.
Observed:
9.20
